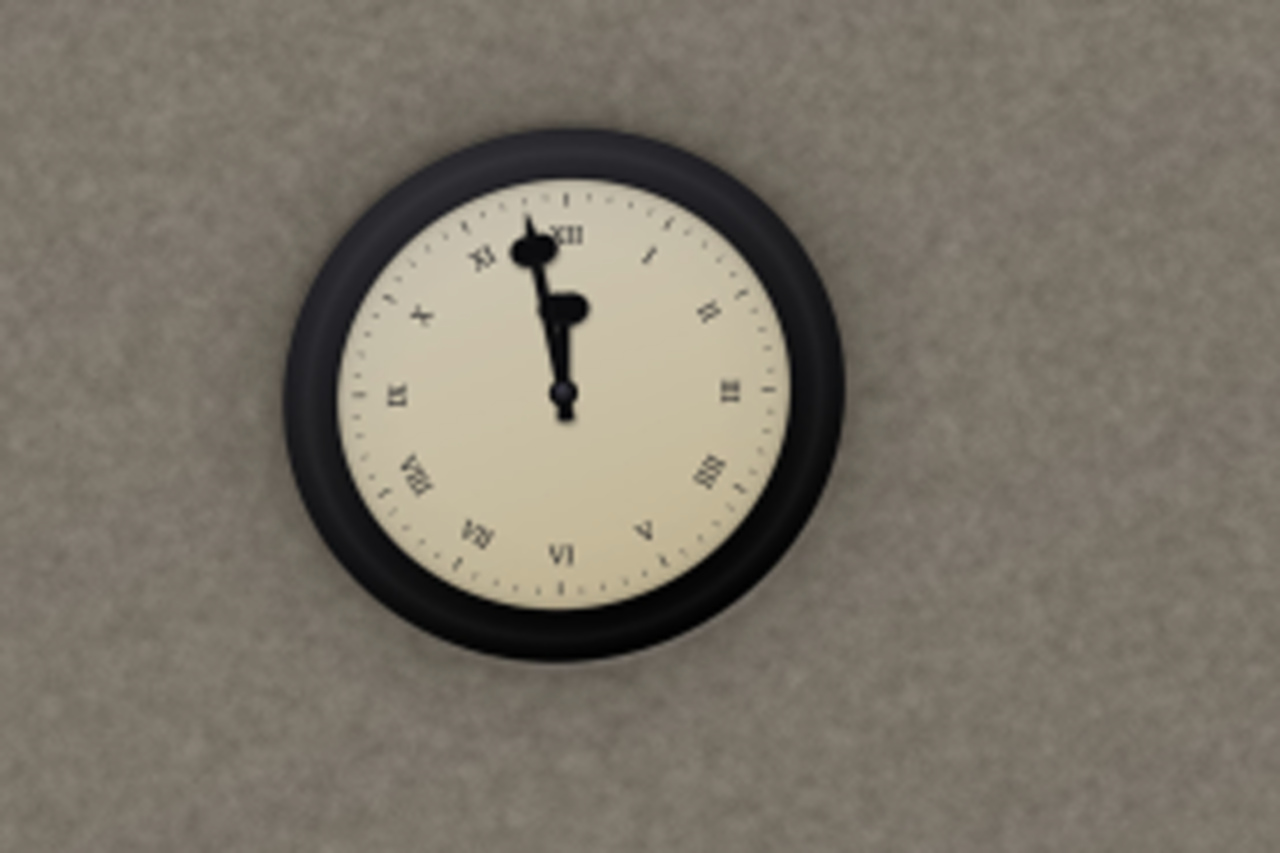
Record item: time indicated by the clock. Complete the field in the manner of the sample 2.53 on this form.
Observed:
11.58
